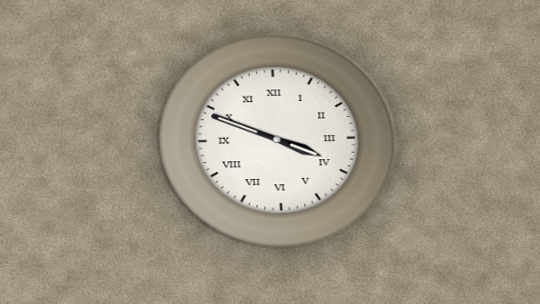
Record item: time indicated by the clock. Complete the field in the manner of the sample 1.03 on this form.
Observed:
3.49
